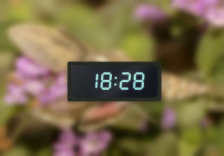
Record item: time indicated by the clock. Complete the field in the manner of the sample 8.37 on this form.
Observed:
18.28
